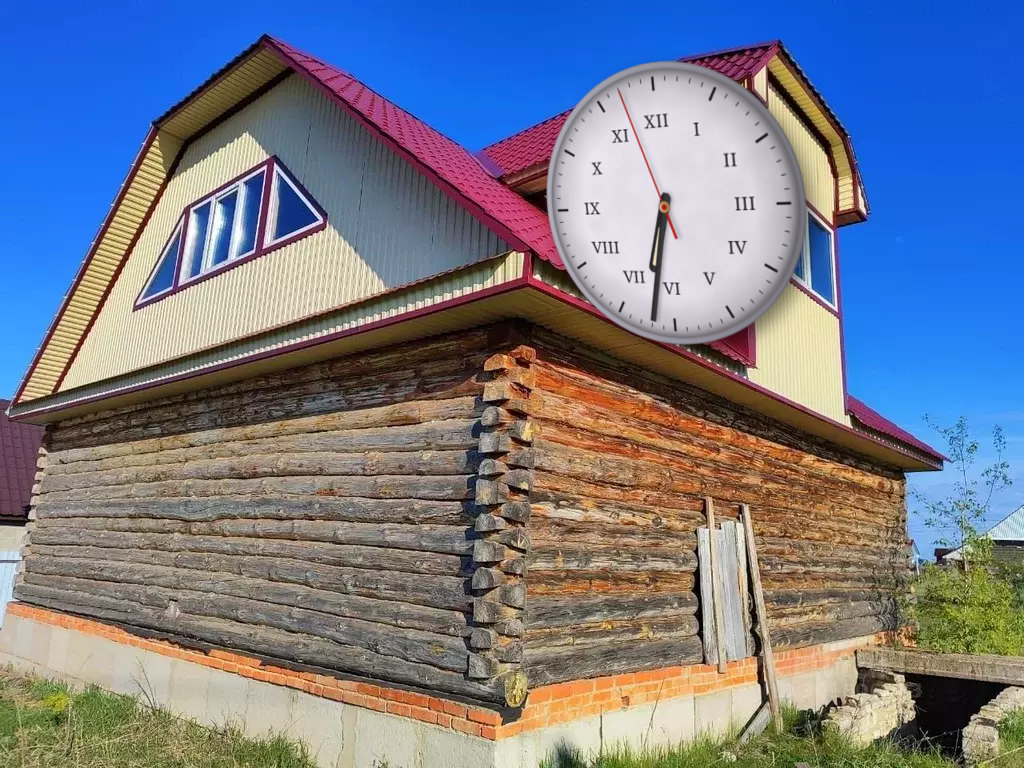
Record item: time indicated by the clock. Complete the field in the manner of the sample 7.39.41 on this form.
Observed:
6.31.57
